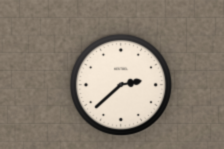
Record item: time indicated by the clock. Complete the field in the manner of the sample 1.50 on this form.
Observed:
2.38
